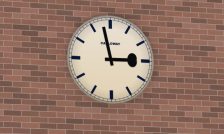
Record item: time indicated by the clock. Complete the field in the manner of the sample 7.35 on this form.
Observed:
2.58
